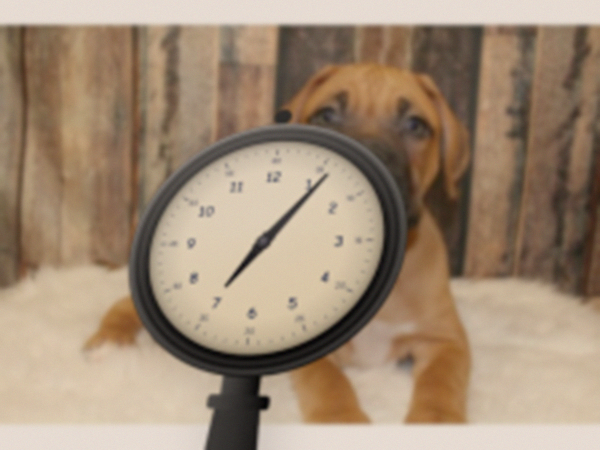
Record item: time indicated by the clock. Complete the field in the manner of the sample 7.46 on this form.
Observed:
7.06
